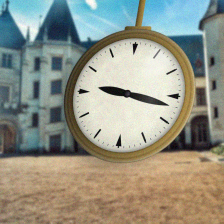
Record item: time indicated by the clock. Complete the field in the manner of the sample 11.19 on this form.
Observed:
9.17
